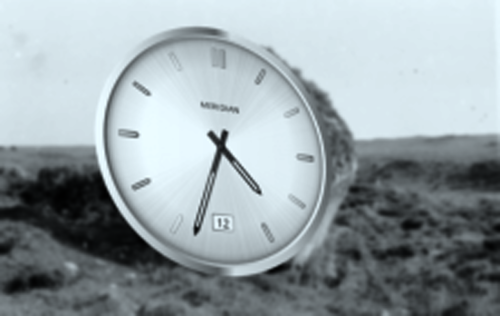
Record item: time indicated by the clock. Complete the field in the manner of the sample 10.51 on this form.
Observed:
4.33
